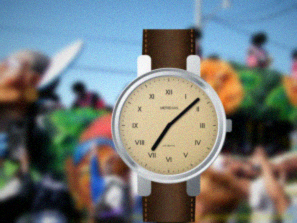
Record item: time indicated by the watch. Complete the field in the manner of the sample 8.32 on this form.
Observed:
7.08
